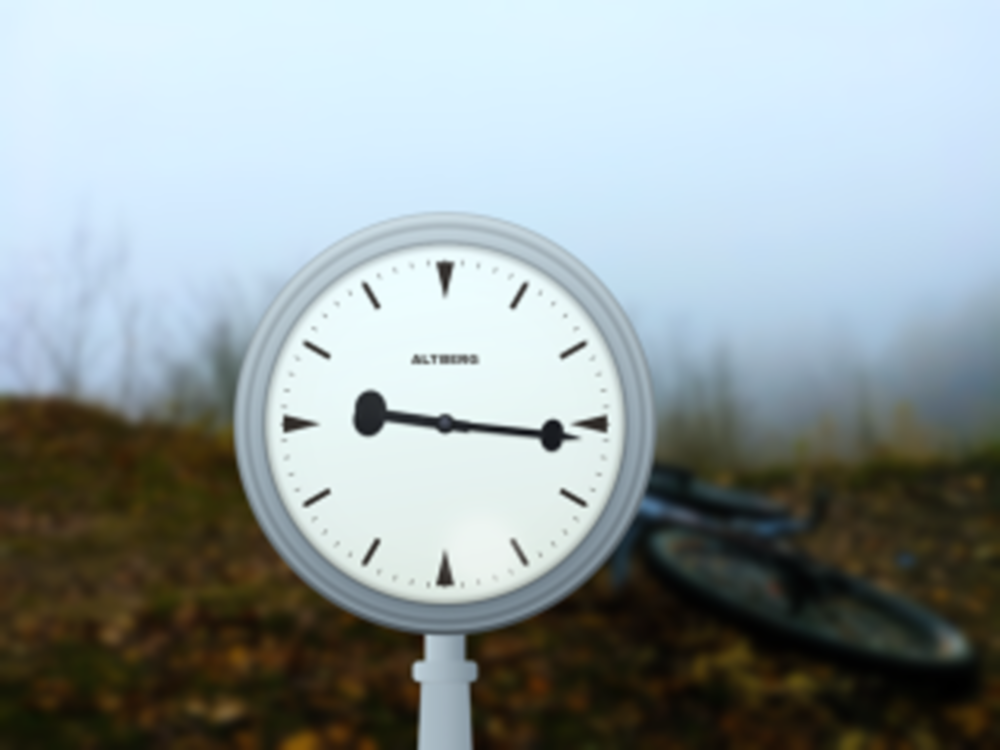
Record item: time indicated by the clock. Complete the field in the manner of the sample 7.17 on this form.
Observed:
9.16
